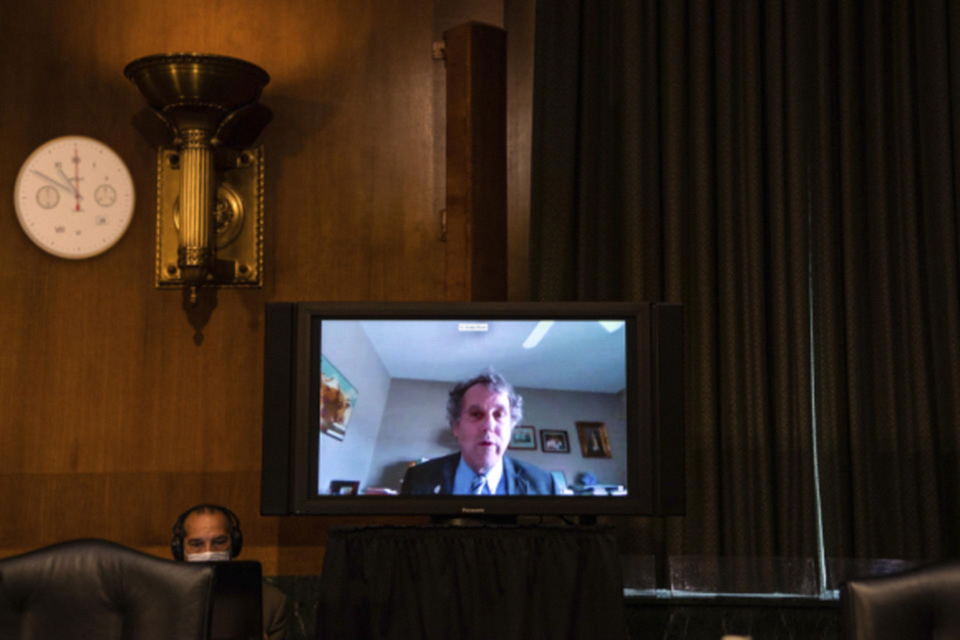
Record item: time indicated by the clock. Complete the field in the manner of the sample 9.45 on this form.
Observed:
10.50
